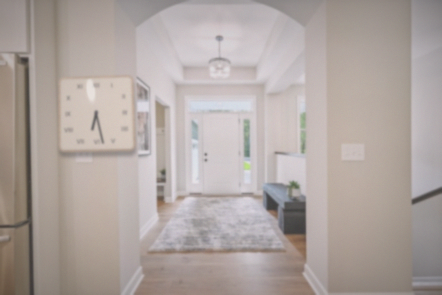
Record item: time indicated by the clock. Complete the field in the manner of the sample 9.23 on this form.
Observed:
6.28
